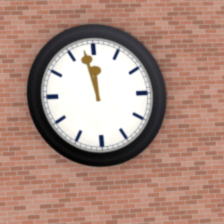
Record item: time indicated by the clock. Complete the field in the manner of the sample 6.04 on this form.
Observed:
11.58
